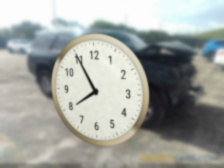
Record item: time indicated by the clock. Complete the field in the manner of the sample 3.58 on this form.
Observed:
7.55
